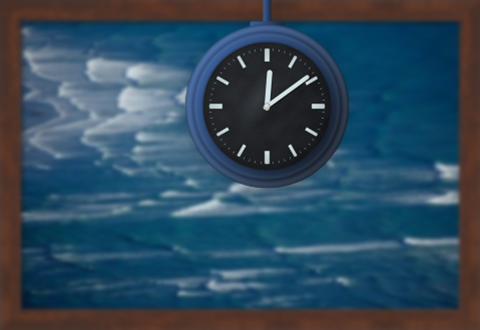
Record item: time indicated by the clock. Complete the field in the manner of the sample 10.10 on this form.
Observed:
12.09
